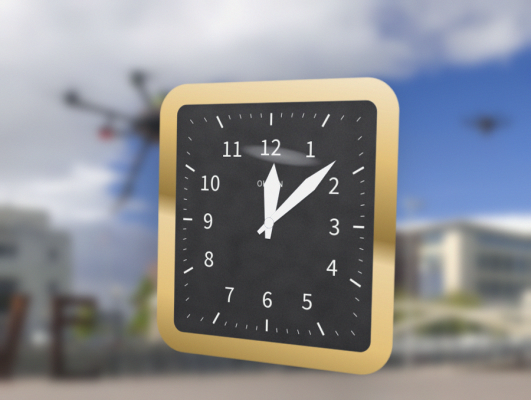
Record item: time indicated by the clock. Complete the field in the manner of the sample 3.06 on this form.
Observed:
12.08
